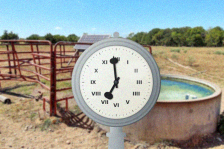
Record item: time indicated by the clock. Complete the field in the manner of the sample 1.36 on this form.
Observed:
6.59
